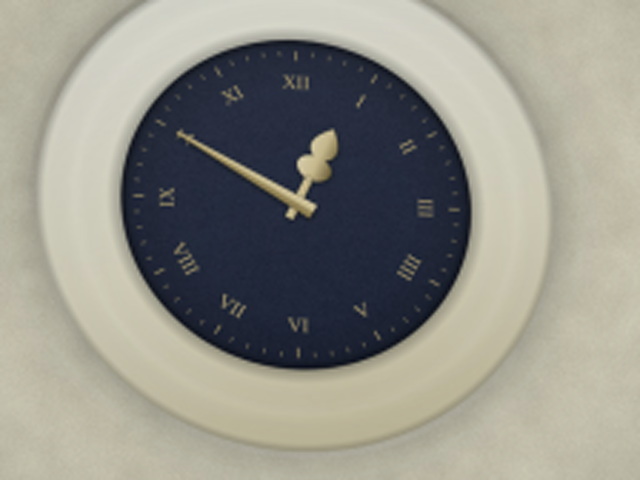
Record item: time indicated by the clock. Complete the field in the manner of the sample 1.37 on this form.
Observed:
12.50
